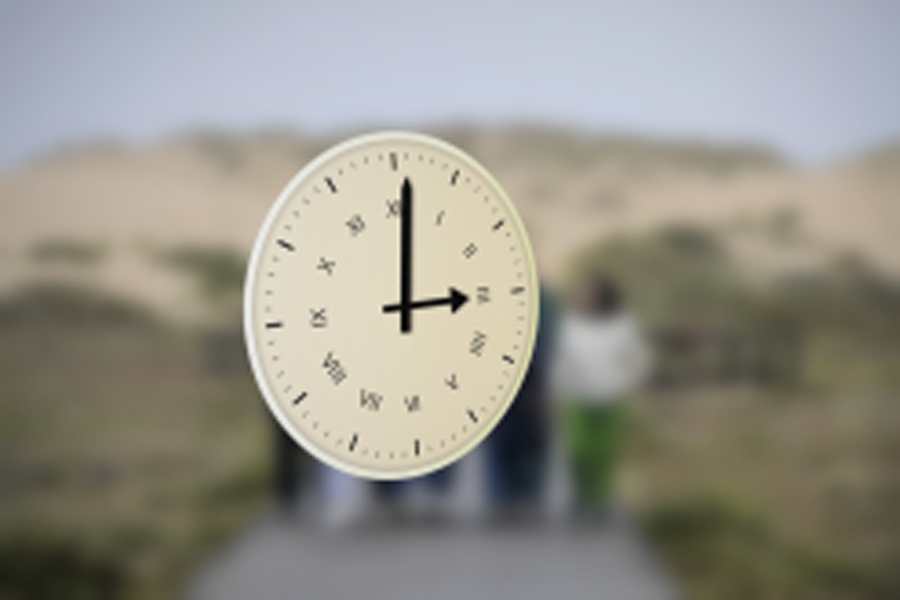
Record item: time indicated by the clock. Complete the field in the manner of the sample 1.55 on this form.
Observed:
3.01
